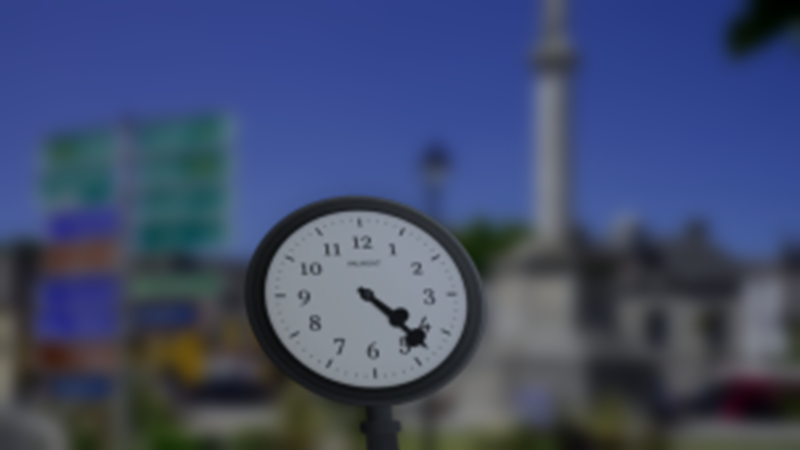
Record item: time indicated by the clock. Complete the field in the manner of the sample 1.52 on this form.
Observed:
4.23
